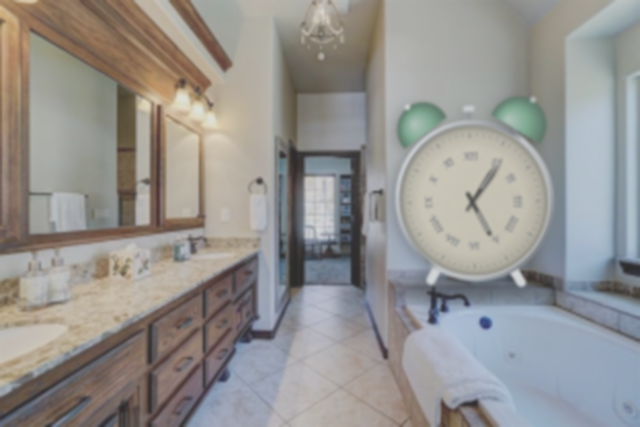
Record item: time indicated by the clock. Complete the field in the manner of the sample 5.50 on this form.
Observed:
5.06
